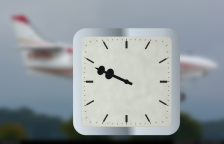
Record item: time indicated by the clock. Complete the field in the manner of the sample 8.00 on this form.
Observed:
9.49
